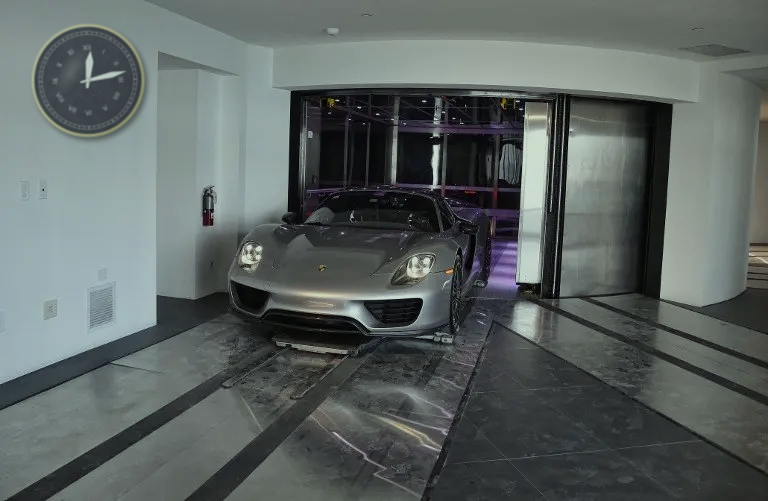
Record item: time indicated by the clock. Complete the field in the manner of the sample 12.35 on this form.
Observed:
12.13
